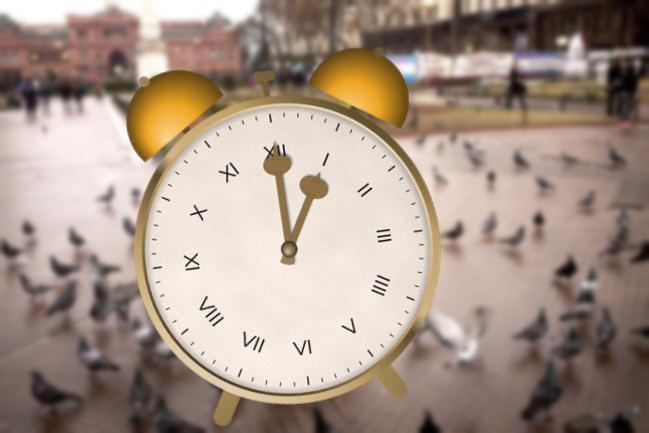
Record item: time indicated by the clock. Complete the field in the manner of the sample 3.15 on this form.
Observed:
1.00
